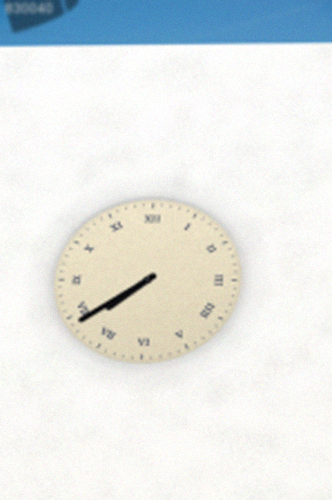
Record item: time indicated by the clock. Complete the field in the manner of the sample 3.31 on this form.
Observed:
7.39
